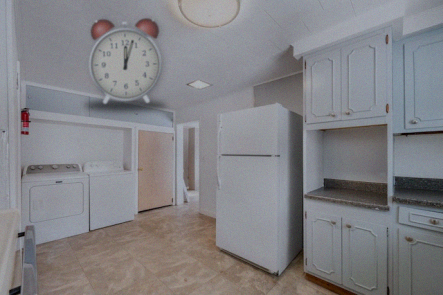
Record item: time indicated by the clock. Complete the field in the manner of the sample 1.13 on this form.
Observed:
12.03
